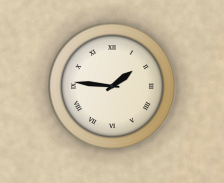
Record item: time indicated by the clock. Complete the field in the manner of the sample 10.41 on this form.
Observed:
1.46
